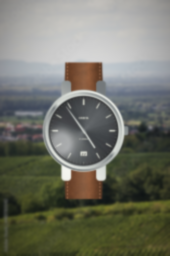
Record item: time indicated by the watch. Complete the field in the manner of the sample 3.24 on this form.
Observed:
4.54
